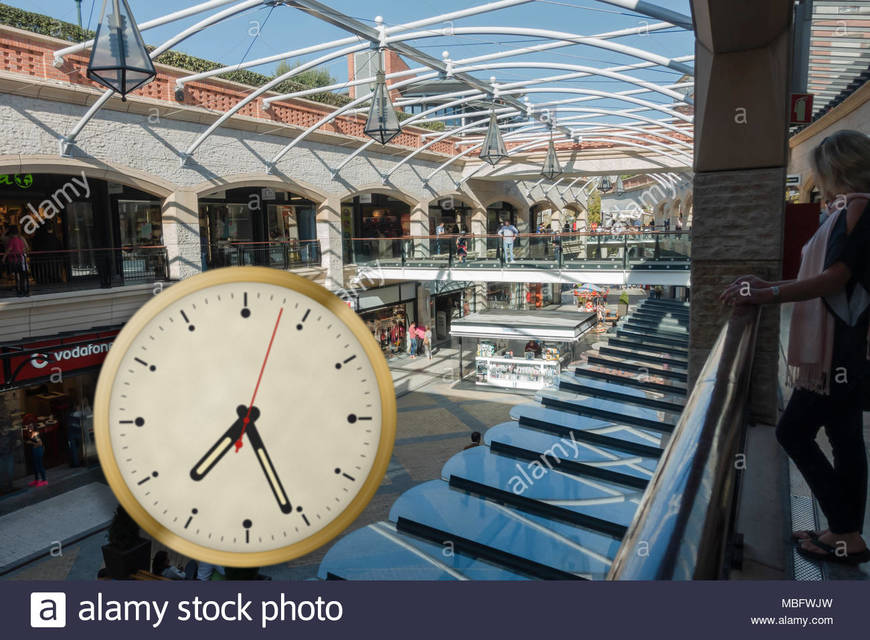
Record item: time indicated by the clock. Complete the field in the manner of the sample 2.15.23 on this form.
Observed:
7.26.03
